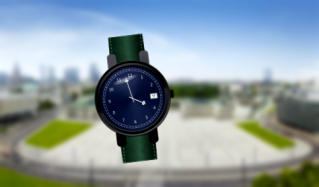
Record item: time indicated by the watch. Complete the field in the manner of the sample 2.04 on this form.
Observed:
3.58
